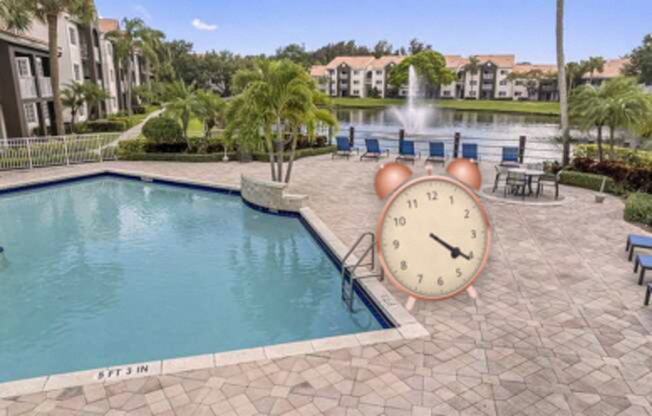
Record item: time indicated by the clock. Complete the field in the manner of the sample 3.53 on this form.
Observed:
4.21
